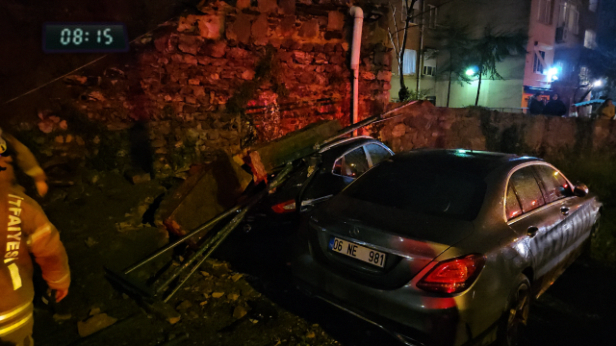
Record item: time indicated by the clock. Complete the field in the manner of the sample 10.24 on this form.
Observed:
8.15
